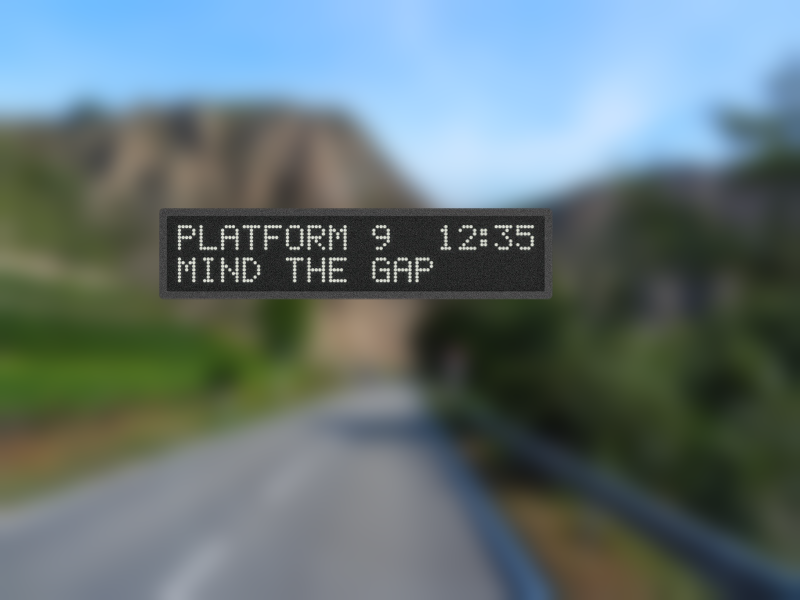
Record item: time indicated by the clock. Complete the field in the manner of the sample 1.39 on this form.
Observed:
12.35
